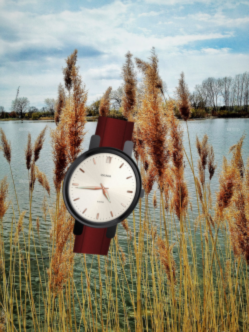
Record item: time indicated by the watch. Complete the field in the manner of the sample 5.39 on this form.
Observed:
4.44
